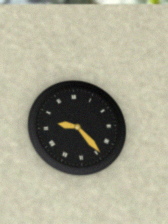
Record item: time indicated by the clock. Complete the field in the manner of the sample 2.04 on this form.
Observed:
9.24
